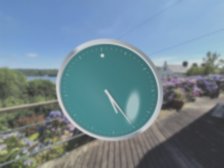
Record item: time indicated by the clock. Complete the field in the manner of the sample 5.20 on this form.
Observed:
5.25
